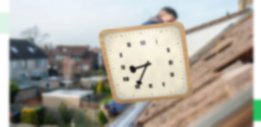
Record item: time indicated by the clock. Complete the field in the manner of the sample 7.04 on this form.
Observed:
8.35
